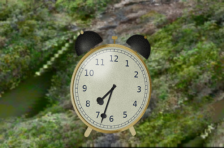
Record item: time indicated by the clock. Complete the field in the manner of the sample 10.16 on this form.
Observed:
7.33
